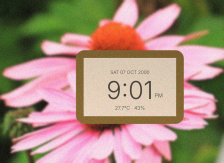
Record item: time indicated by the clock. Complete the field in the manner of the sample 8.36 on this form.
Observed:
9.01
